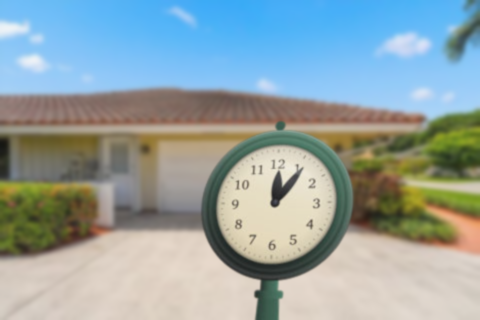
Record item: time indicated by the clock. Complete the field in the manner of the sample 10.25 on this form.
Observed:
12.06
